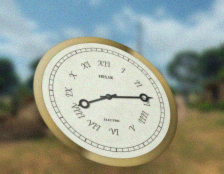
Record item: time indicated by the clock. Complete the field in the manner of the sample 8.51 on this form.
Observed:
8.14
